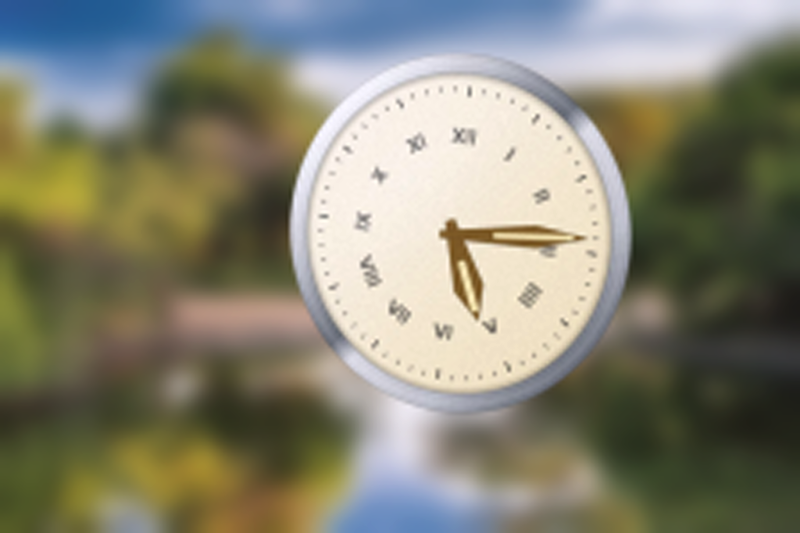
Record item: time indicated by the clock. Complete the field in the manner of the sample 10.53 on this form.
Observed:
5.14
